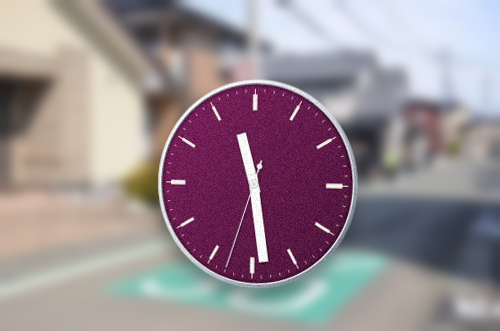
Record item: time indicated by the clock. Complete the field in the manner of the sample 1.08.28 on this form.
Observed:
11.28.33
